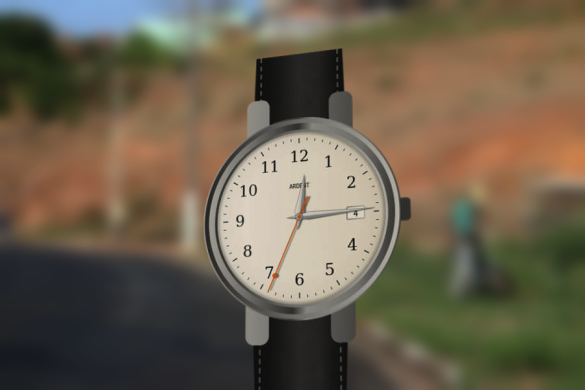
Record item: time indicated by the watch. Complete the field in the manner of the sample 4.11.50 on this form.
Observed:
12.14.34
